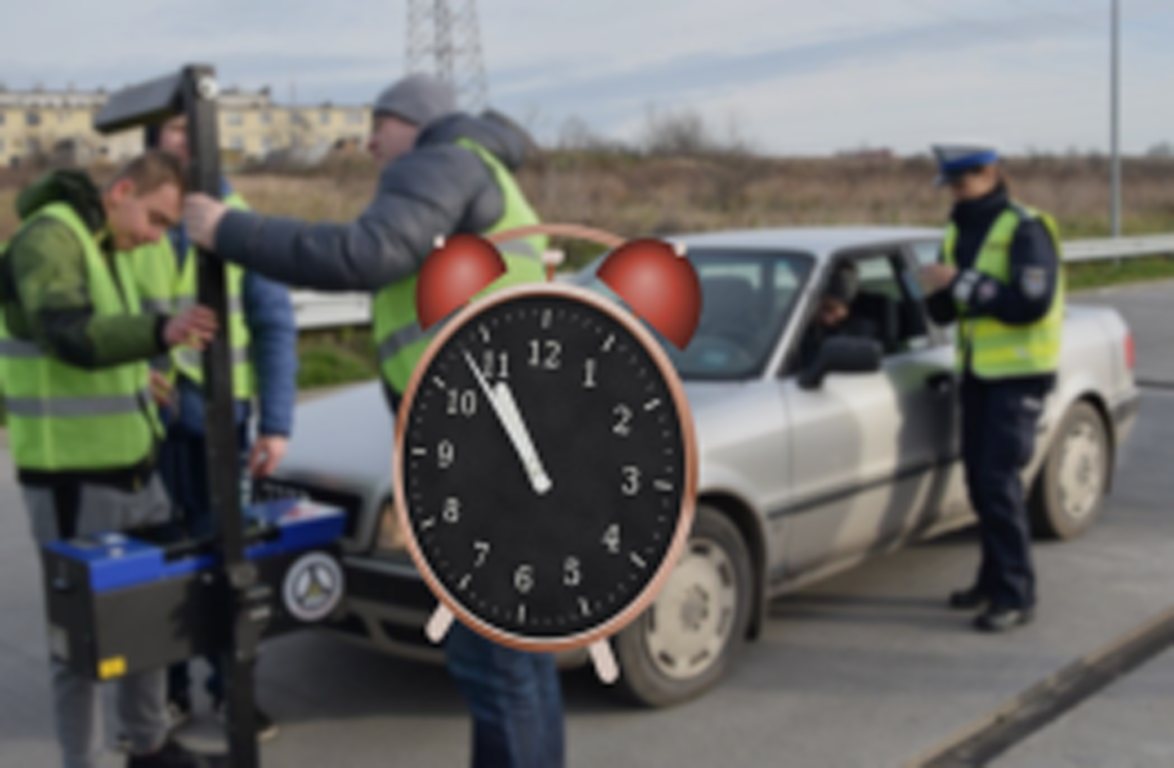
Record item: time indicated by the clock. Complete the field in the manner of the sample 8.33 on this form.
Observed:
10.53
